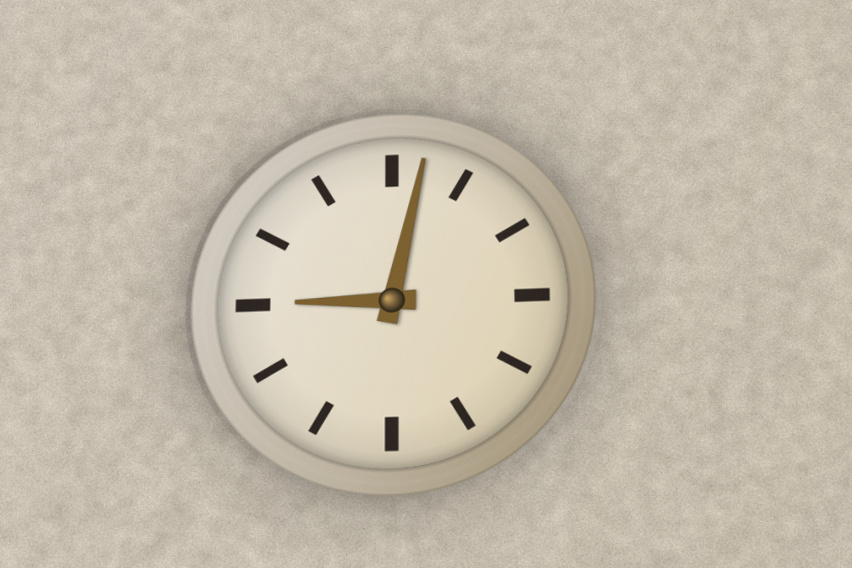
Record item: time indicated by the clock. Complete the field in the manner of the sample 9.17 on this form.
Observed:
9.02
